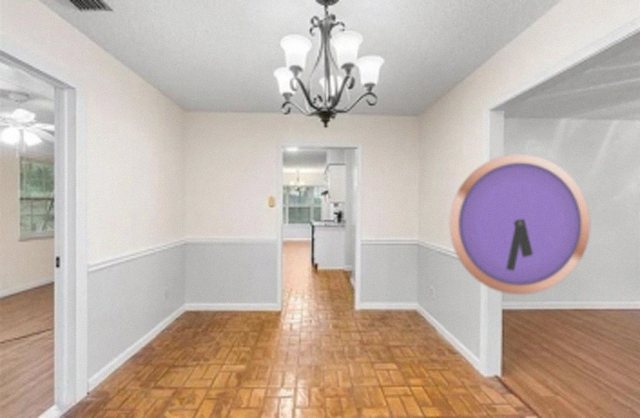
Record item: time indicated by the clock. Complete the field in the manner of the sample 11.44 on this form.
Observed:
5.32
